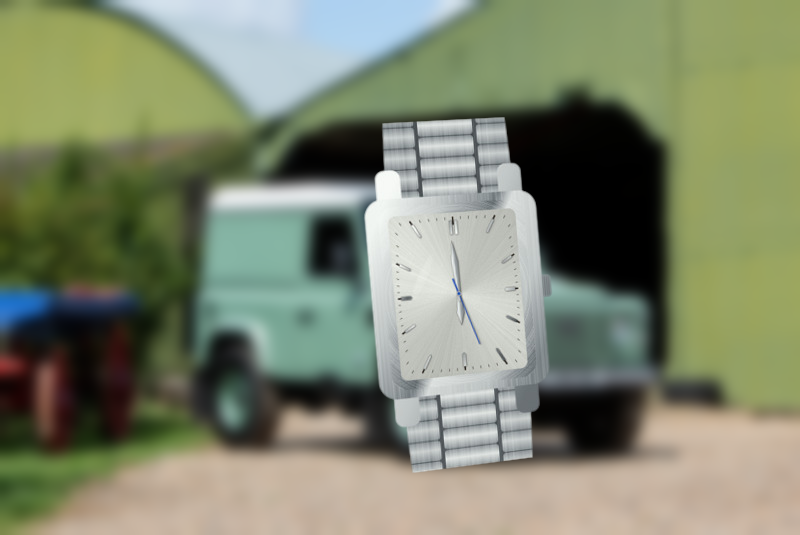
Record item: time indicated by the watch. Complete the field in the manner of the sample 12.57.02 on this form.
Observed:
5.59.27
